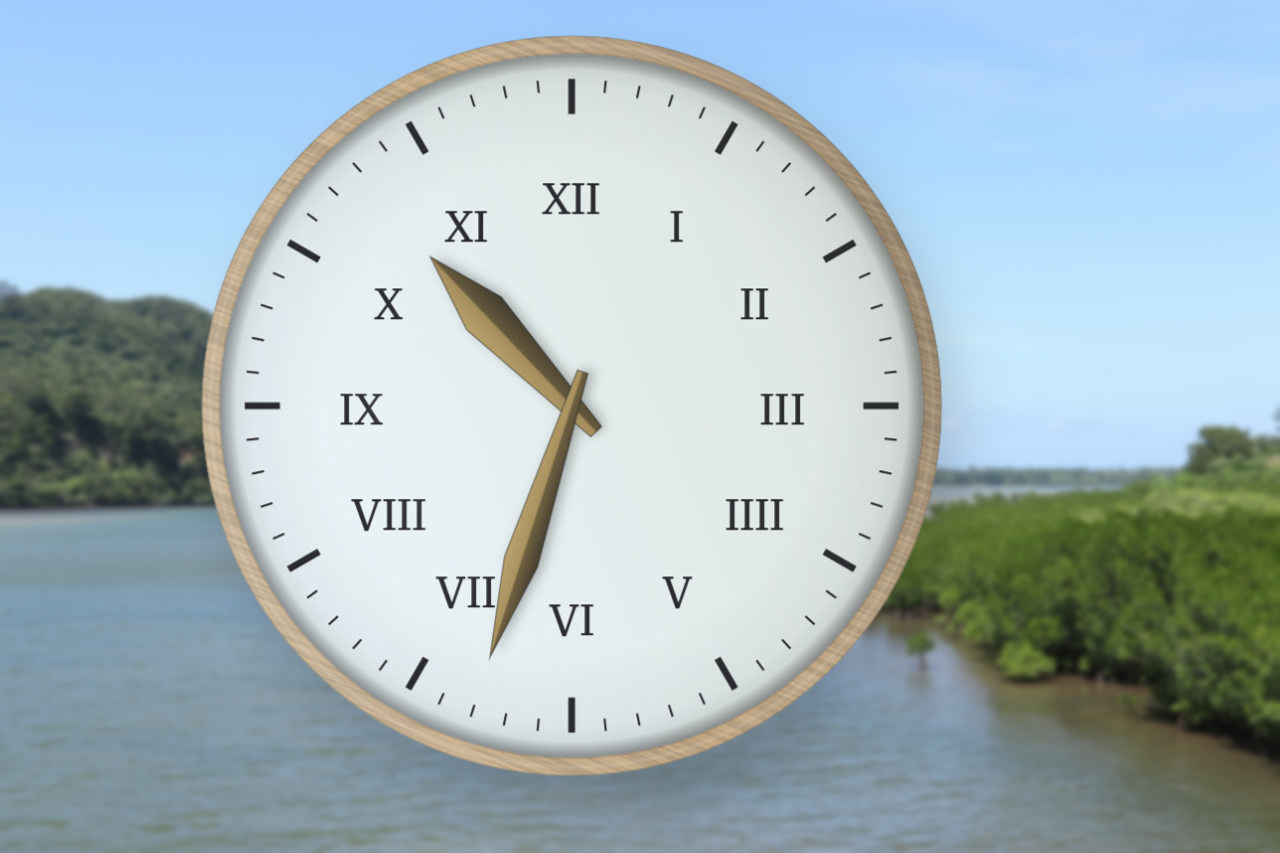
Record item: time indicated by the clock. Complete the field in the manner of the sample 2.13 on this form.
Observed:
10.33
